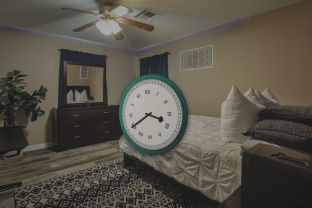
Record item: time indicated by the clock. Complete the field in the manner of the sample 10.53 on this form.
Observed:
3.40
